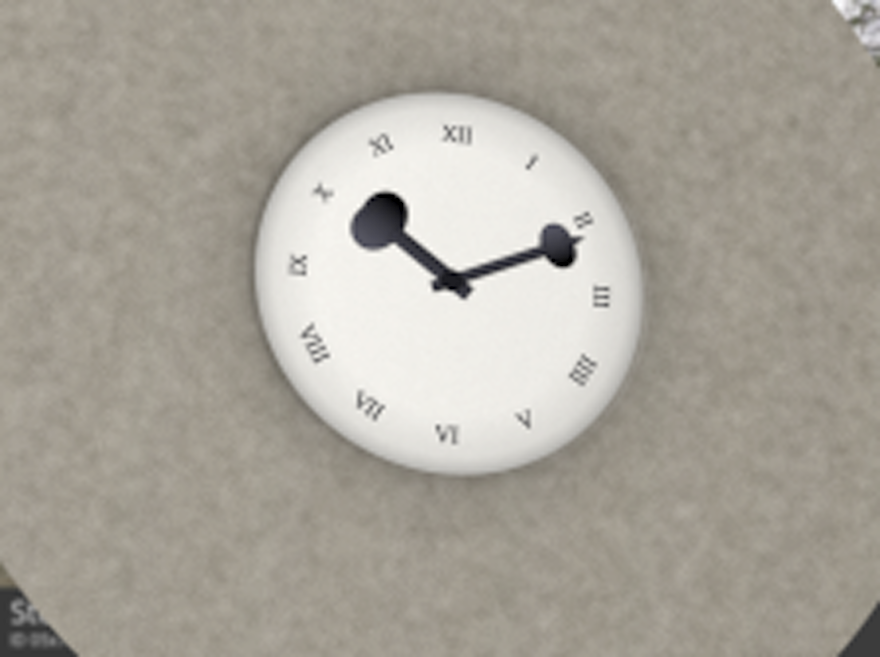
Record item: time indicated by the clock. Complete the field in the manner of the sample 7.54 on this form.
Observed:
10.11
